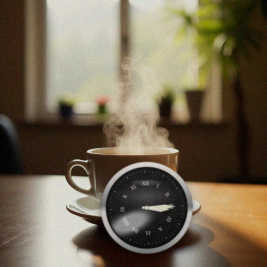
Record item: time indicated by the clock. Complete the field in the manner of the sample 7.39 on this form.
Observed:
3.15
